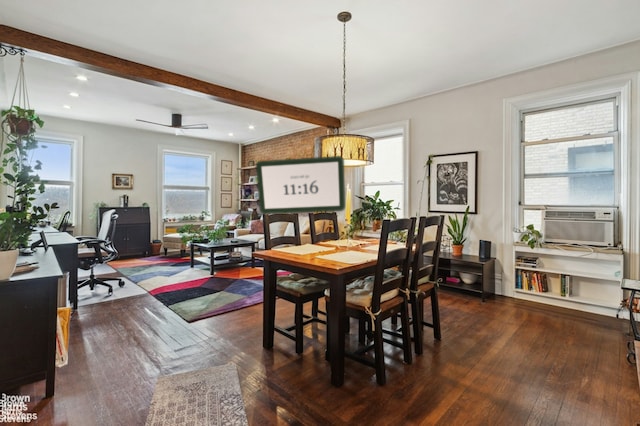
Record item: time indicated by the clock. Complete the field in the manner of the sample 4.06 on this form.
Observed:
11.16
